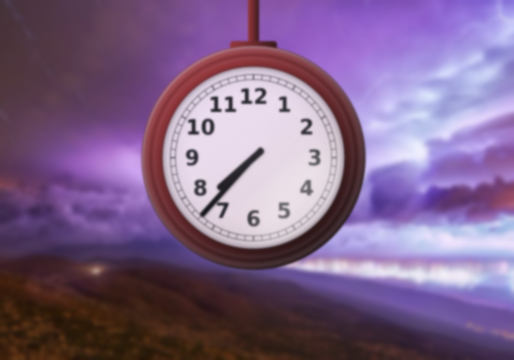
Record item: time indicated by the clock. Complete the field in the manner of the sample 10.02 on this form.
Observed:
7.37
